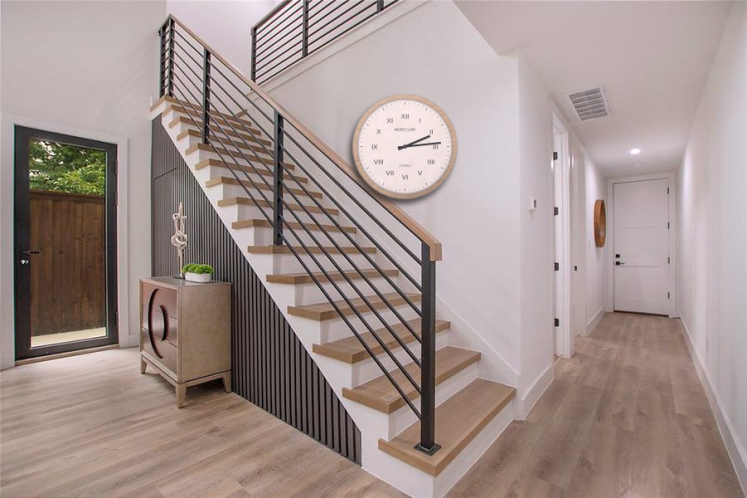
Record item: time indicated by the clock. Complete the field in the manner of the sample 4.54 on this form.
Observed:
2.14
